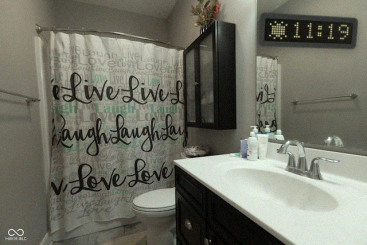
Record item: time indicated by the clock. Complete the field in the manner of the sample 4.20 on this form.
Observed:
11.19
